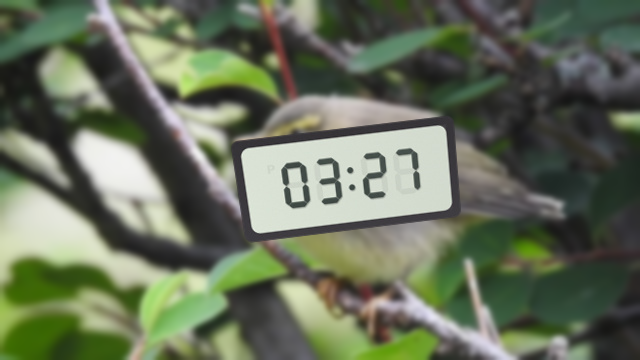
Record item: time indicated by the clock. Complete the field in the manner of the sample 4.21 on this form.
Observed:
3.27
